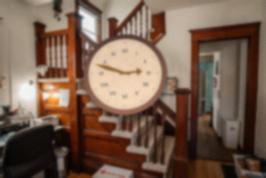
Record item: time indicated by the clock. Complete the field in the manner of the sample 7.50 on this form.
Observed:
2.48
